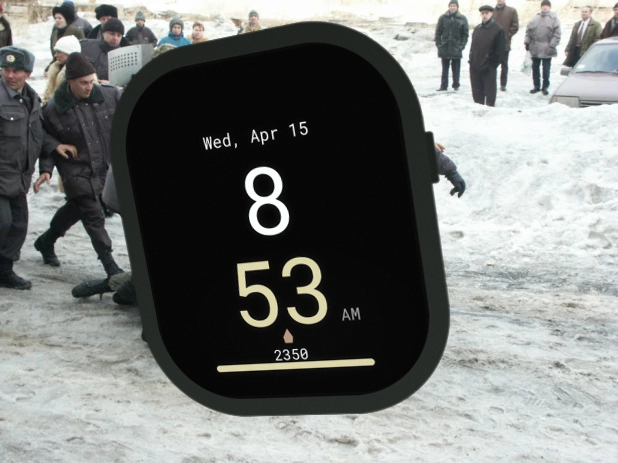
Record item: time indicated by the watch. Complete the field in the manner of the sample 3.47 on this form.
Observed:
8.53
